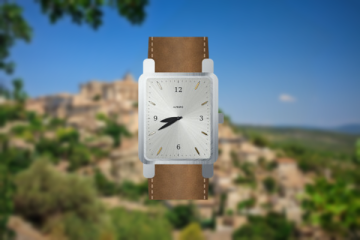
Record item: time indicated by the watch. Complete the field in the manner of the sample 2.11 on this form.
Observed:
8.40
